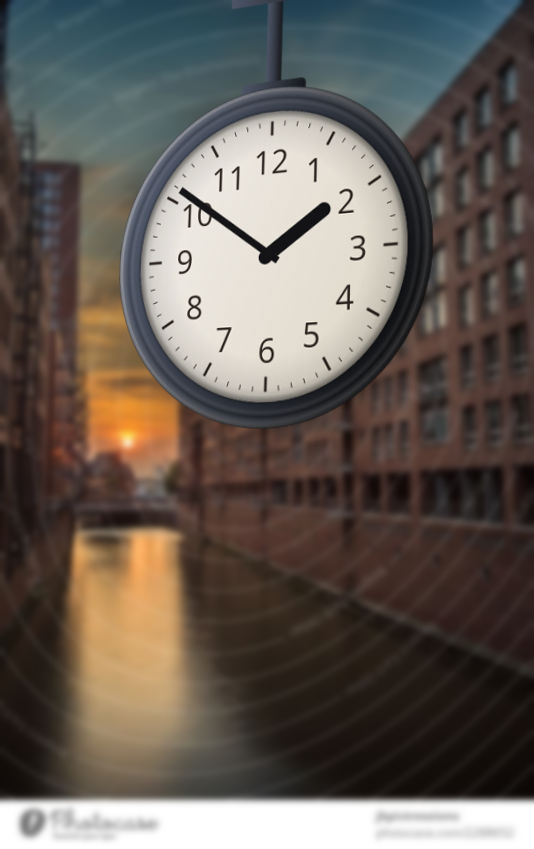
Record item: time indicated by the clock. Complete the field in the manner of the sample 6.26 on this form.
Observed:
1.51
